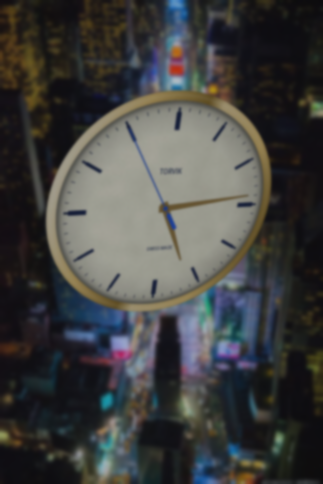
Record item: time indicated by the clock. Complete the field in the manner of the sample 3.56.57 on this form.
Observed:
5.13.55
